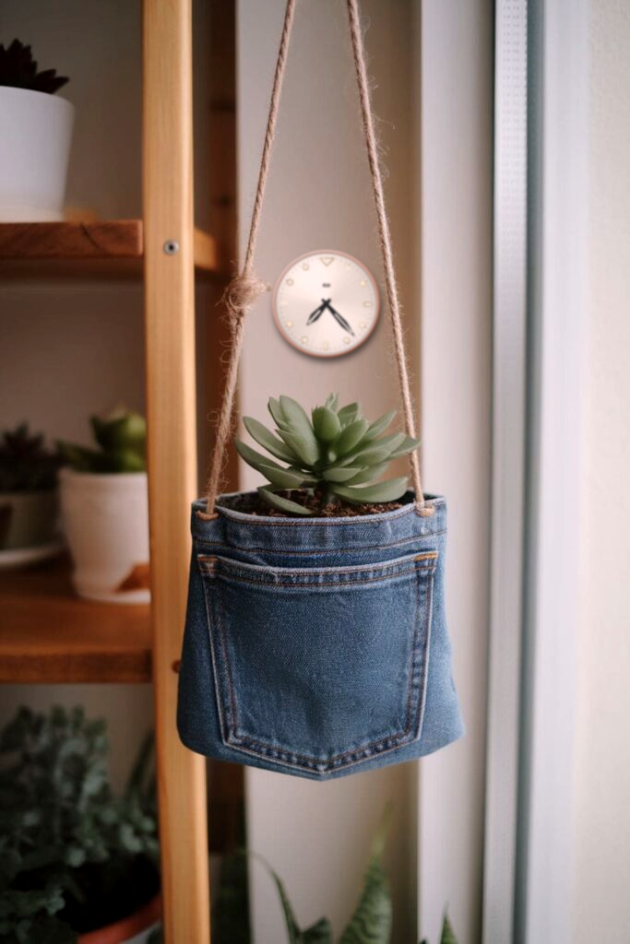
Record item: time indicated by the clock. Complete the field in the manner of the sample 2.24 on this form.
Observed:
7.23
